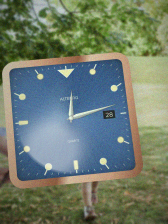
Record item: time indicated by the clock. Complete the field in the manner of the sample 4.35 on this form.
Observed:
12.13
